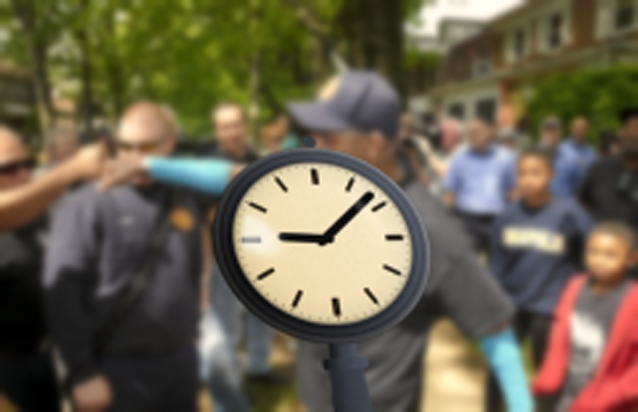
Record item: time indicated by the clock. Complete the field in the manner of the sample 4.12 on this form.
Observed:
9.08
